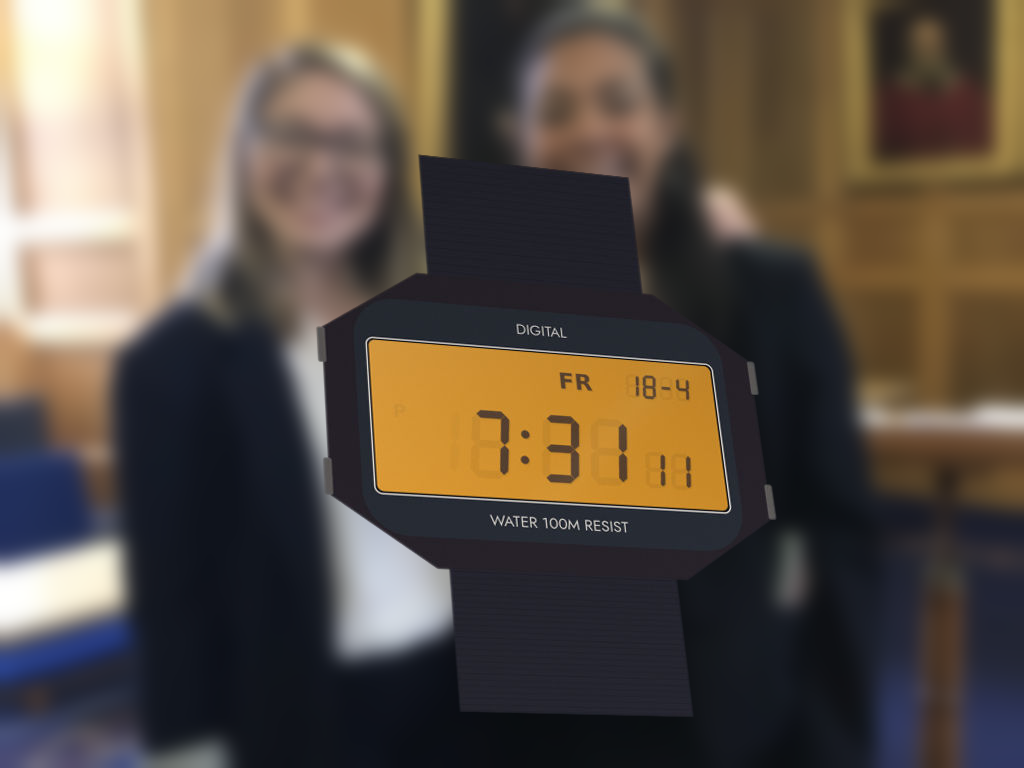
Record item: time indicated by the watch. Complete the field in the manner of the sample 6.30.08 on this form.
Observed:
7.31.11
